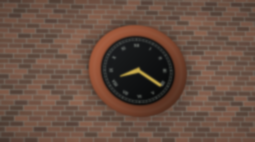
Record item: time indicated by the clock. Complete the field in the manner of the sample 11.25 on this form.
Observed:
8.21
